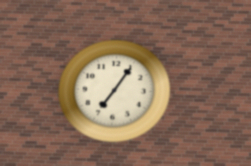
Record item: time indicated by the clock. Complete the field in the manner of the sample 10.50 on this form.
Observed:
7.05
